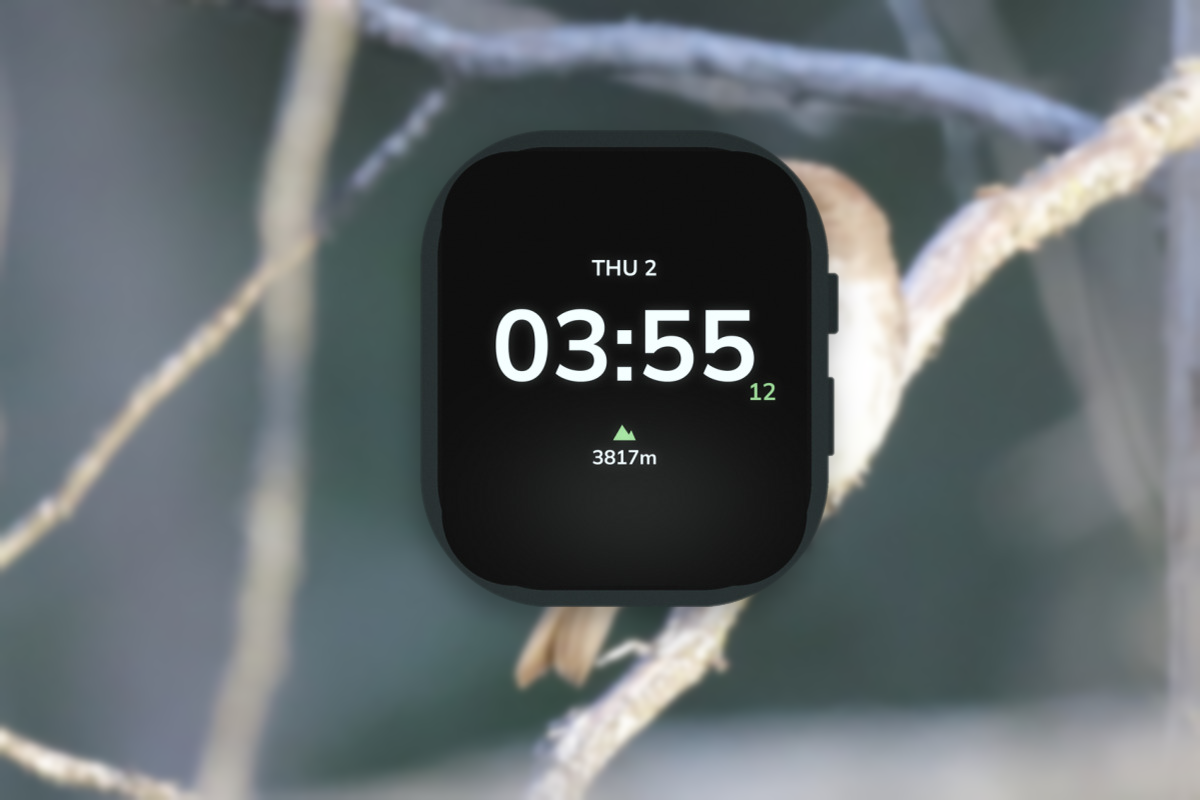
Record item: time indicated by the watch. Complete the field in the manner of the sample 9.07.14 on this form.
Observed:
3.55.12
